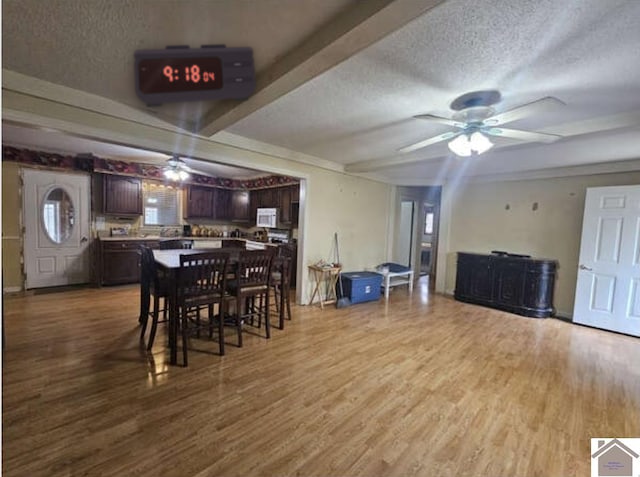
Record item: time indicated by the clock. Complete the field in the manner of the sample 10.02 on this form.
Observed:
9.18
